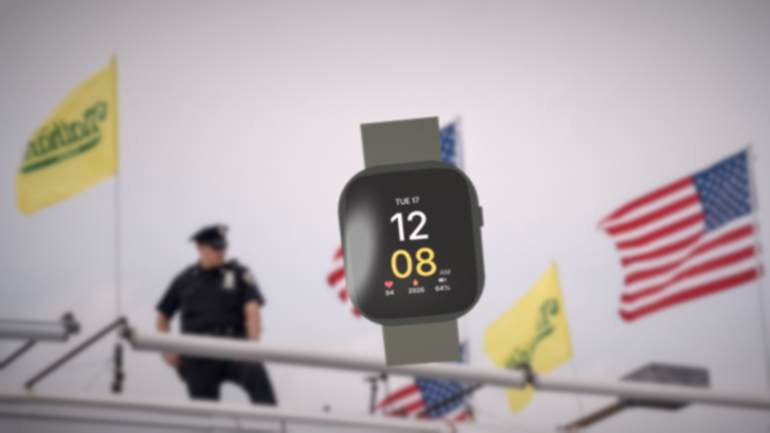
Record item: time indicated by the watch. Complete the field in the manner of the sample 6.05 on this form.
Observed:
12.08
